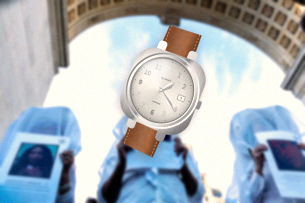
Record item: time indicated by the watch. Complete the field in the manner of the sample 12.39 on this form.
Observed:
1.21
